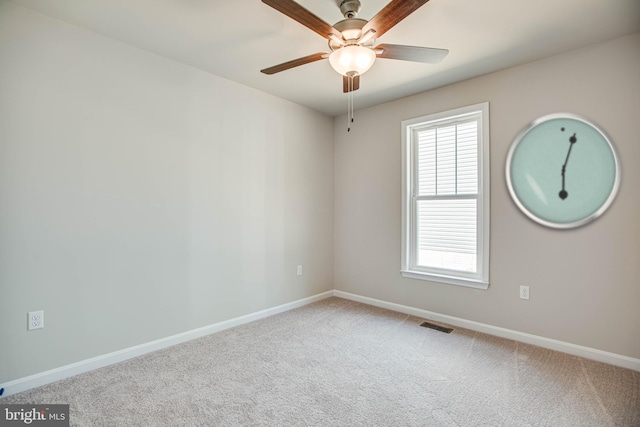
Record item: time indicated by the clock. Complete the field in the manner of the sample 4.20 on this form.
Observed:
6.03
